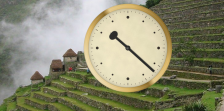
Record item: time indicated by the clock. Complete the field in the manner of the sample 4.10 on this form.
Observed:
10.22
